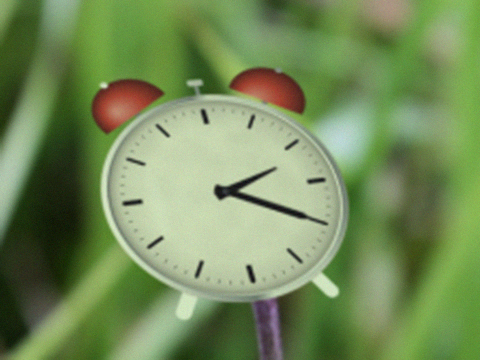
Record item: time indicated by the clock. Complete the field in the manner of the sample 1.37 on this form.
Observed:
2.20
